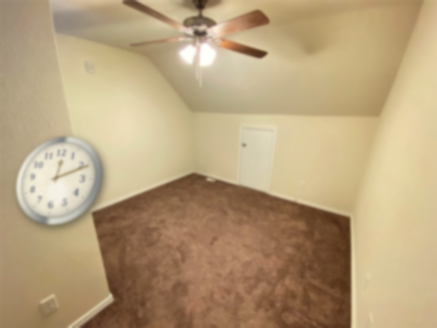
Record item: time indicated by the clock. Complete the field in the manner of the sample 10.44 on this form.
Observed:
12.11
